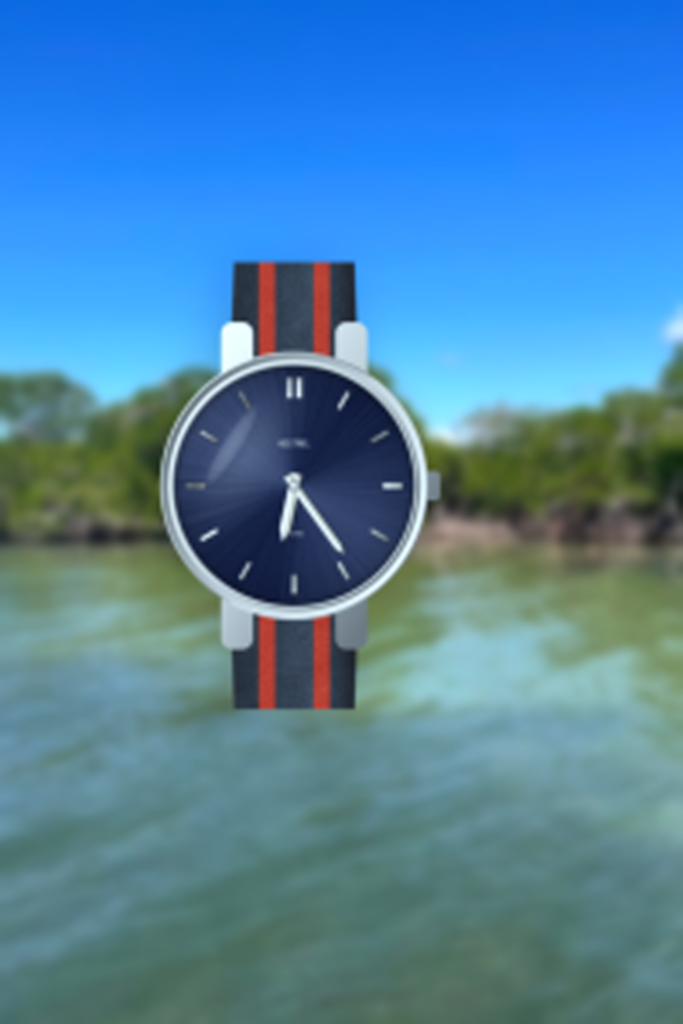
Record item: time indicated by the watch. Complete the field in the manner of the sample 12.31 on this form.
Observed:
6.24
